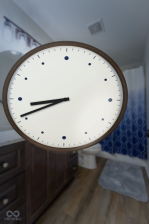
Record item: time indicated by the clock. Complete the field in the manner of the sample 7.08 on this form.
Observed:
8.41
